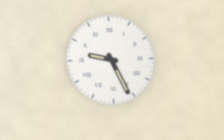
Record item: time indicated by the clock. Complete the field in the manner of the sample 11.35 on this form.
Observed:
9.26
